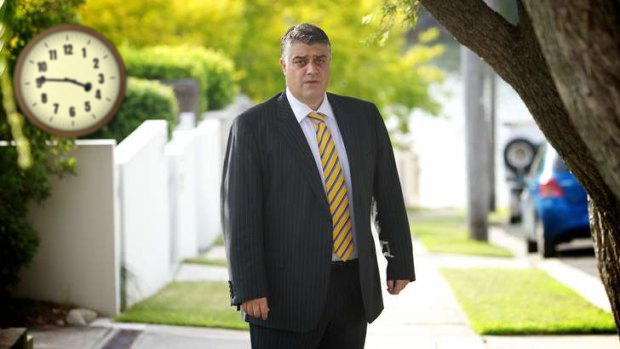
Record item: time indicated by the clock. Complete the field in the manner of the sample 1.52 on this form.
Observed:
3.46
